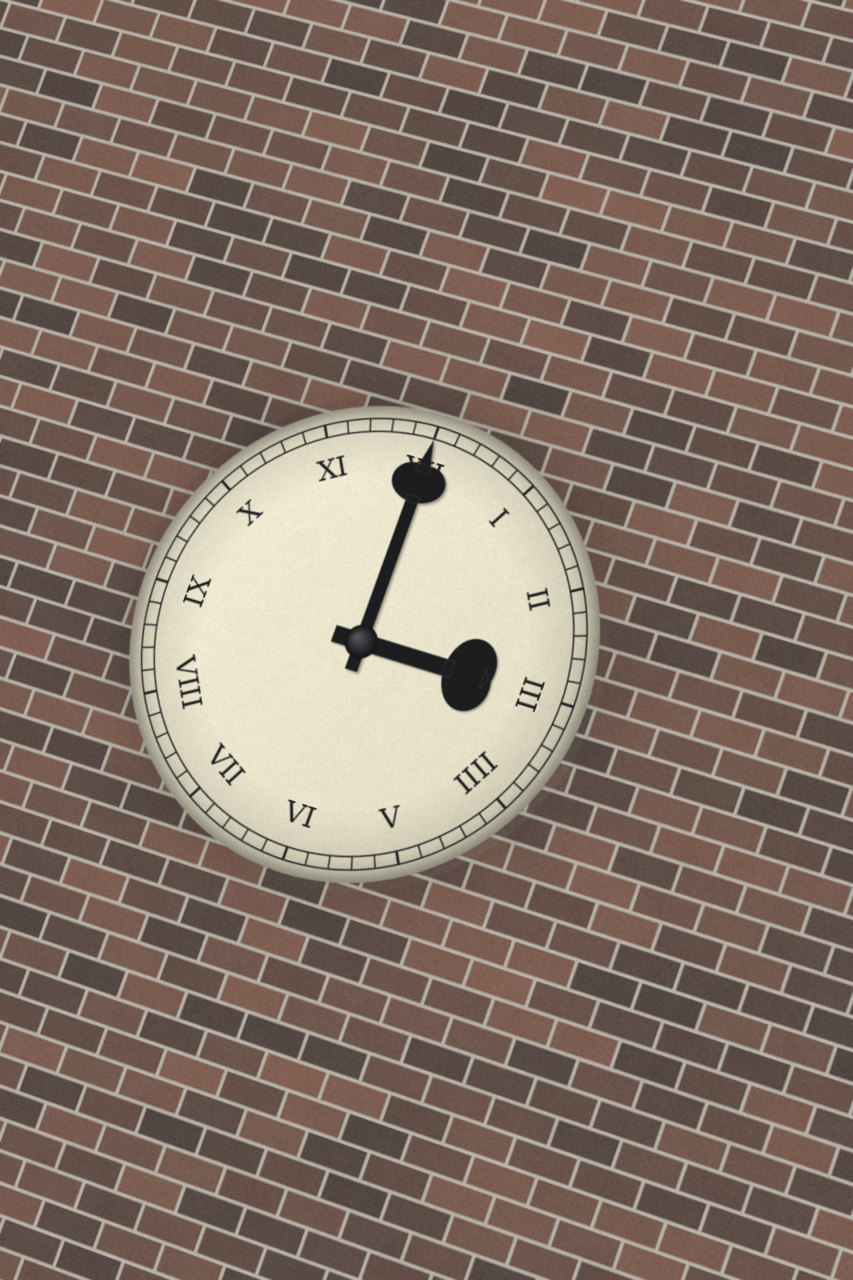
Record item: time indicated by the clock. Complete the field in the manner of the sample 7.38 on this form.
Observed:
3.00
